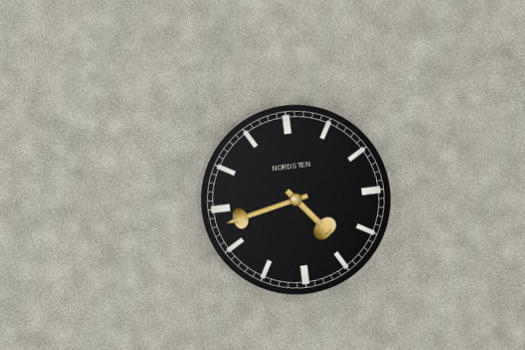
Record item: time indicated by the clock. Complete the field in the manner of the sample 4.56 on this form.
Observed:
4.43
